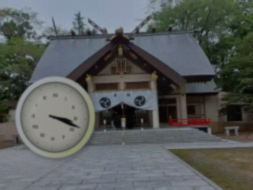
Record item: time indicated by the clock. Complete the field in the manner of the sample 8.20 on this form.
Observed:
3.18
